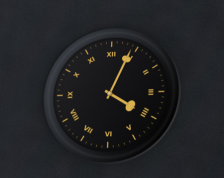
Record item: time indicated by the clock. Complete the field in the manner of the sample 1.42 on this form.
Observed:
4.04
